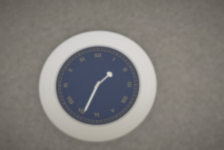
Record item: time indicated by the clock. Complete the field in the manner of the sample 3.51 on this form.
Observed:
1.34
